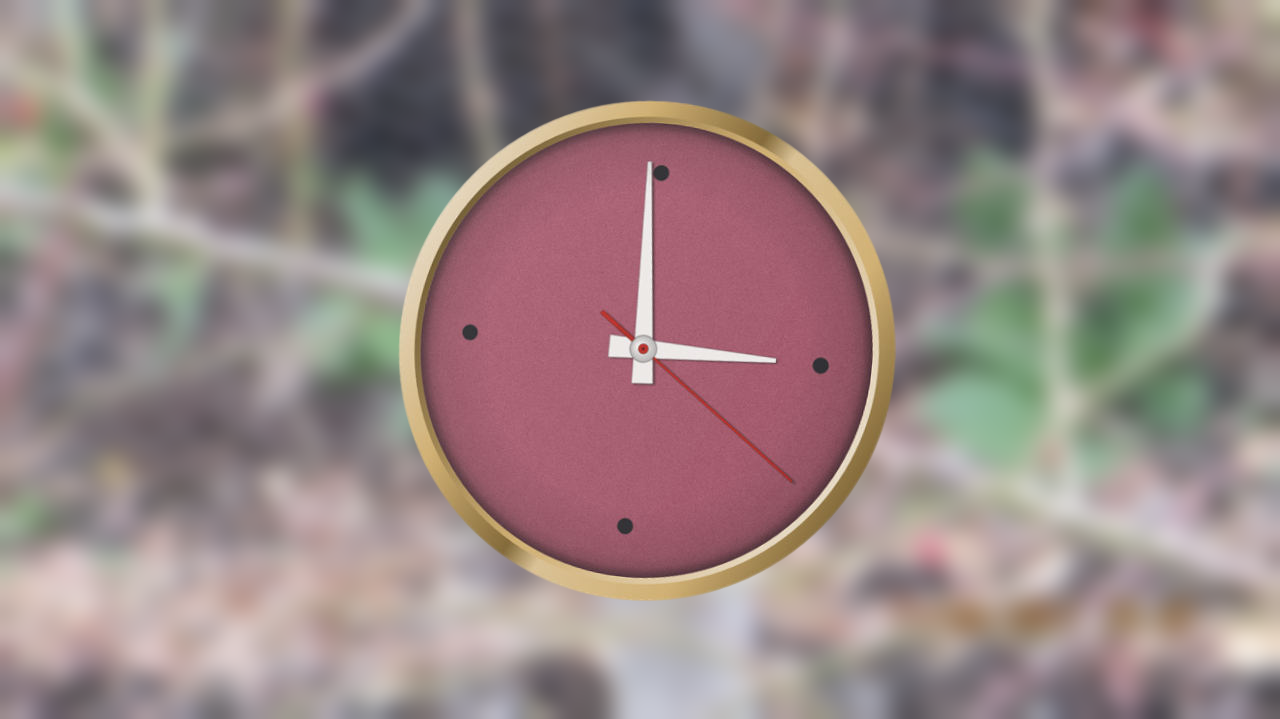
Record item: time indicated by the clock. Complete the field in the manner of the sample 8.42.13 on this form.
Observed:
2.59.21
